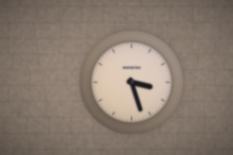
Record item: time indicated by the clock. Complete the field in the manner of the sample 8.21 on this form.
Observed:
3.27
